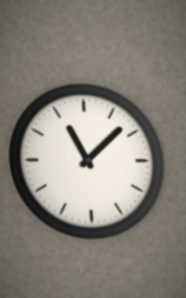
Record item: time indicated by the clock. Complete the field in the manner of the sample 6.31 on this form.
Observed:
11.08
